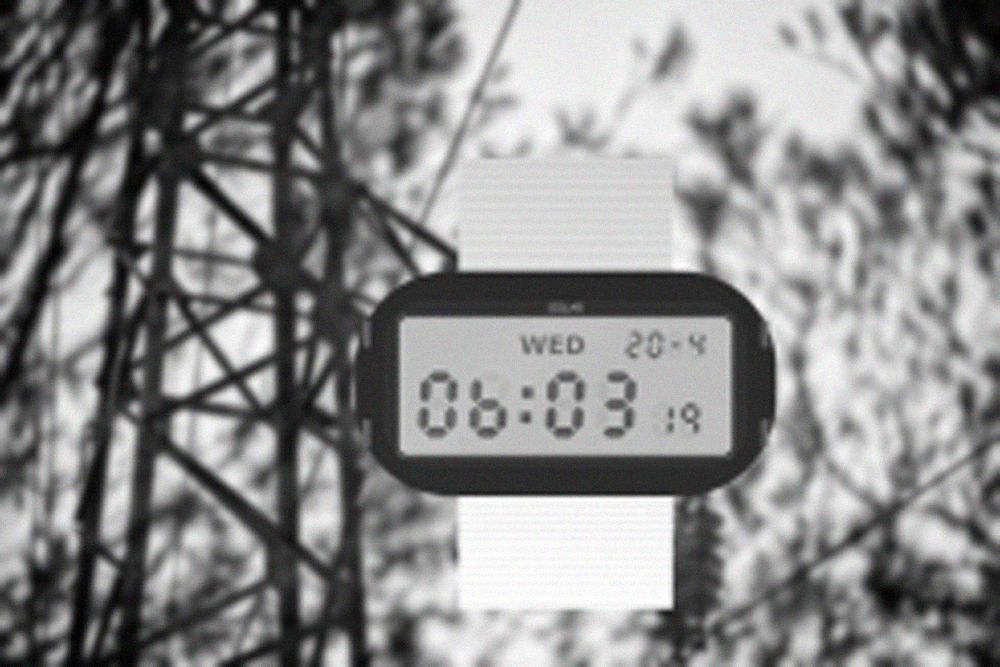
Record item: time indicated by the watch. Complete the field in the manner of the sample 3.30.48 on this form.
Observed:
6.03.19
